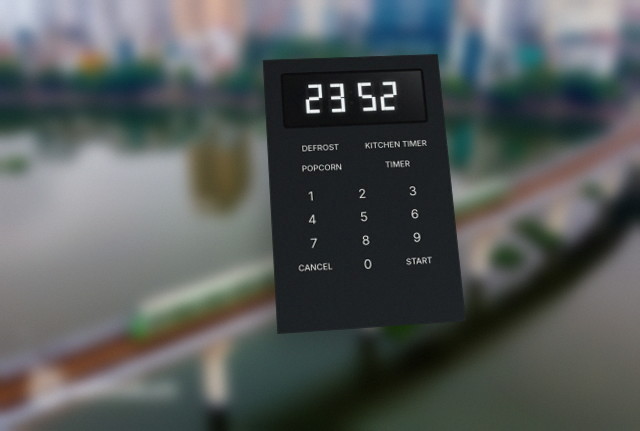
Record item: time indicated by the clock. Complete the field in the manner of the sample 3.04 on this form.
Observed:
23.52
